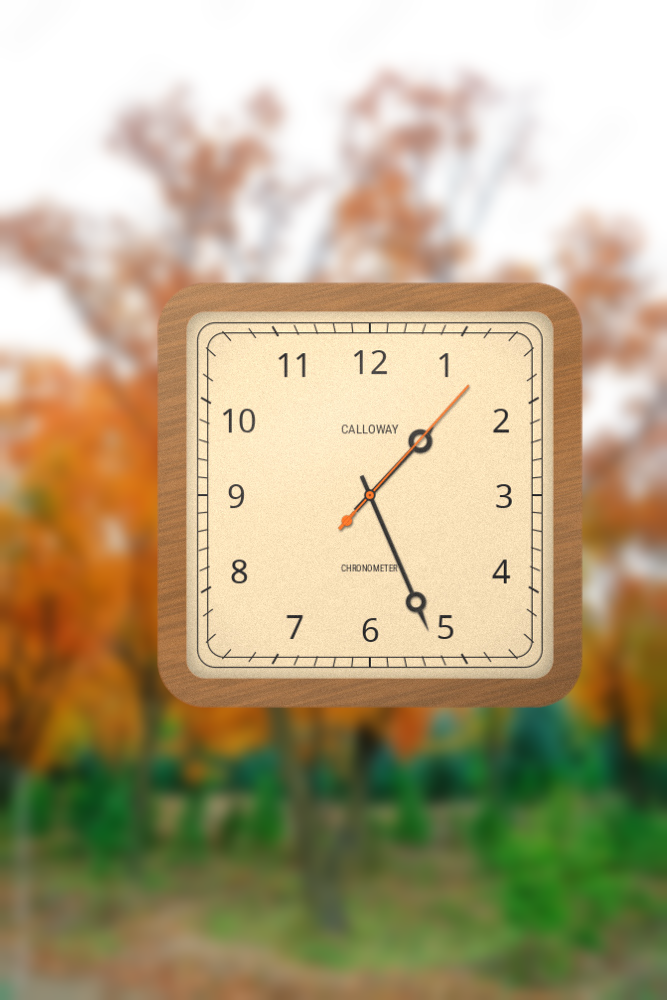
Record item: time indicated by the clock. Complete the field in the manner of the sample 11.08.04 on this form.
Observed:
1.26.07
